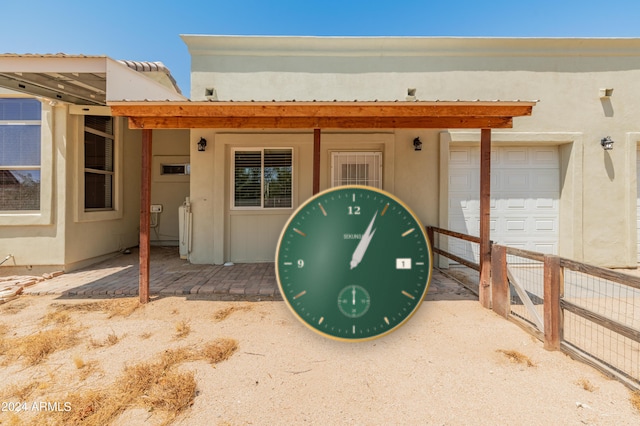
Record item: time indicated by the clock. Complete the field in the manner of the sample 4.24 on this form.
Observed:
1.04
